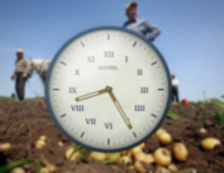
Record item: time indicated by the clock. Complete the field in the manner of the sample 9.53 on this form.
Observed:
8.25
